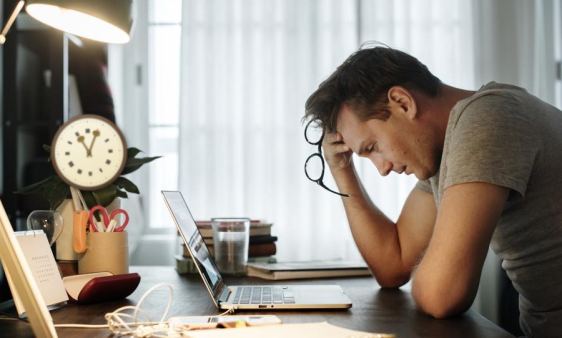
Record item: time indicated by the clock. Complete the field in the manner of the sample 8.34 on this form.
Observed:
11.04
